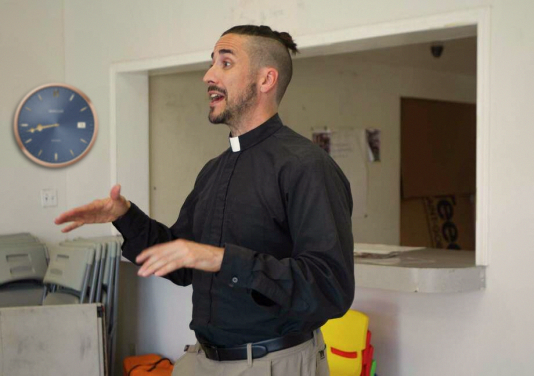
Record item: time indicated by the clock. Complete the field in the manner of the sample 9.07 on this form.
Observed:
8.43
